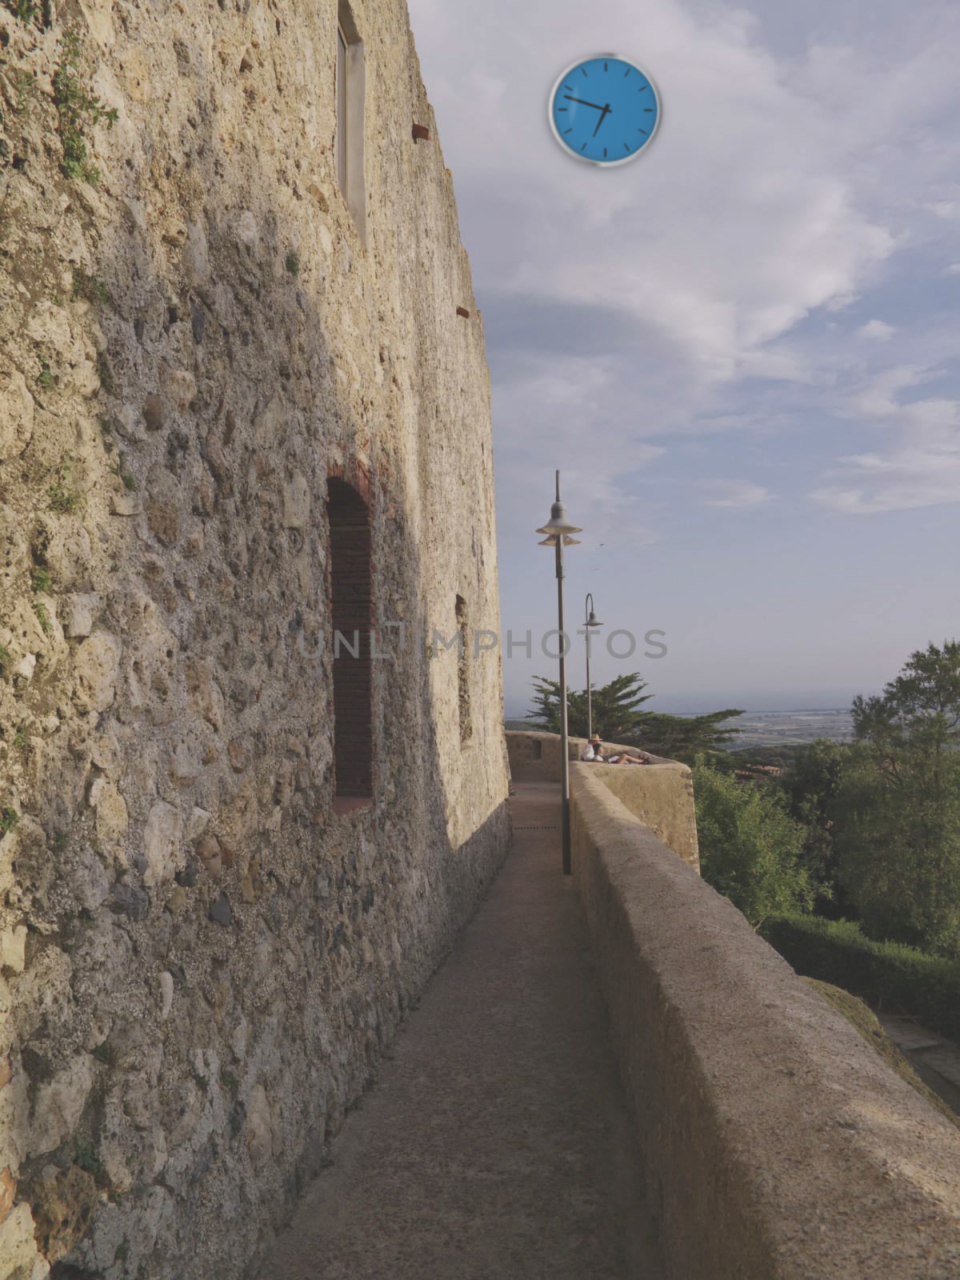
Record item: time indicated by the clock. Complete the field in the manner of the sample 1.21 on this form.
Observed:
6.48
